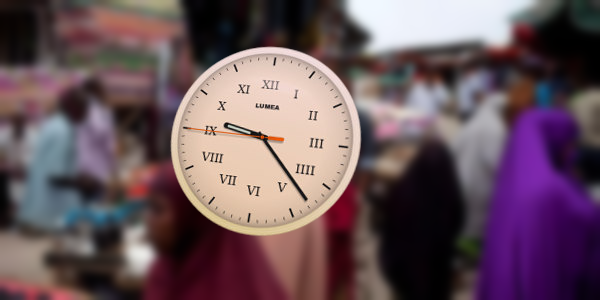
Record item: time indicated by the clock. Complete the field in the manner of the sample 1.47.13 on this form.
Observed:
9.22.45
